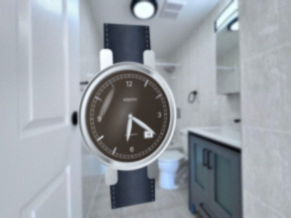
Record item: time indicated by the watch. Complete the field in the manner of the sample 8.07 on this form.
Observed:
6.21
